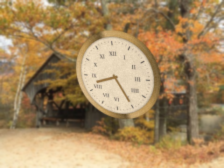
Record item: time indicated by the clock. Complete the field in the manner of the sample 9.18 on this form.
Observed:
8.25
